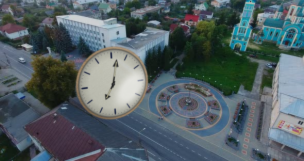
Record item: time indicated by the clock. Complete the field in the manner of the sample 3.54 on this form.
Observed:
7.02
